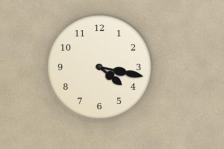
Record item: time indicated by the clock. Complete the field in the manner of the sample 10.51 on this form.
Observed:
4.17
